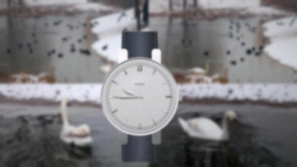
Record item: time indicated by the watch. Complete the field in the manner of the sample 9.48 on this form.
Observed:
9.45
